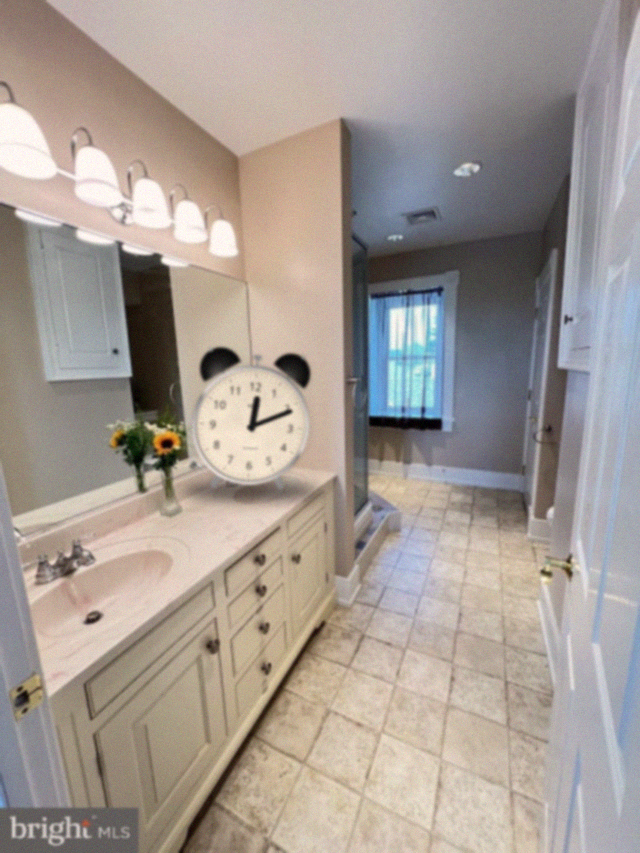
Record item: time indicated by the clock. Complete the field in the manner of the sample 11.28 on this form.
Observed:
12.11
